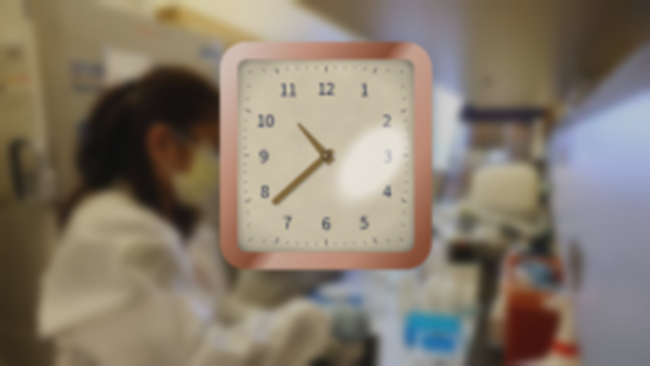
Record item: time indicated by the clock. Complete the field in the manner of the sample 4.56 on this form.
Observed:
10.38
